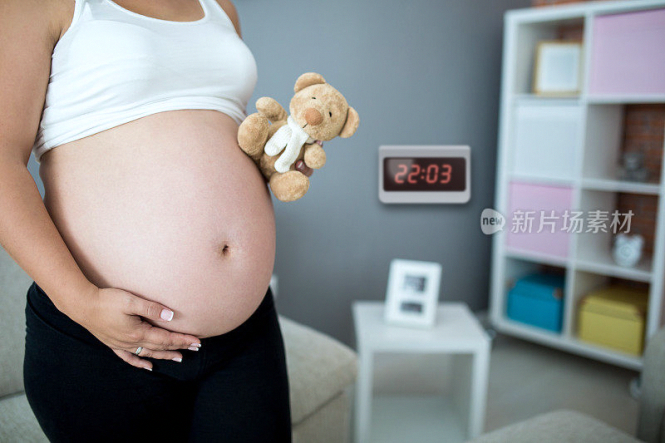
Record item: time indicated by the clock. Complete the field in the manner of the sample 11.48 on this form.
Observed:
22.03
